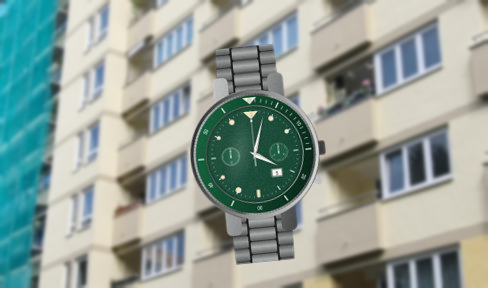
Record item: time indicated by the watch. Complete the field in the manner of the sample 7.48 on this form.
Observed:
4.03
